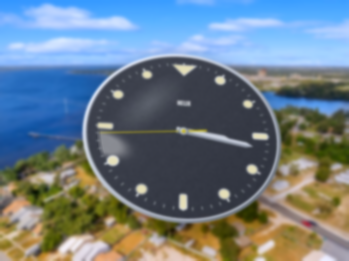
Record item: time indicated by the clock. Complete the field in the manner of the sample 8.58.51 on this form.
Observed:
3.16.44
